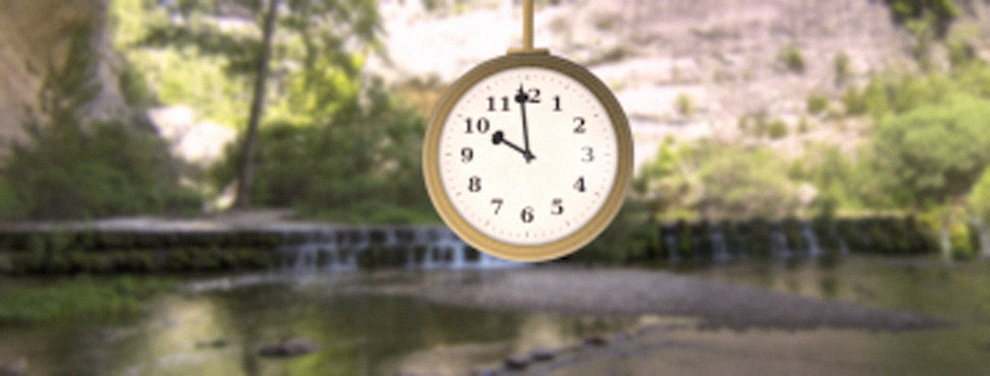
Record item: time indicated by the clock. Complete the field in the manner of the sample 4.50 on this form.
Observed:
9.59
